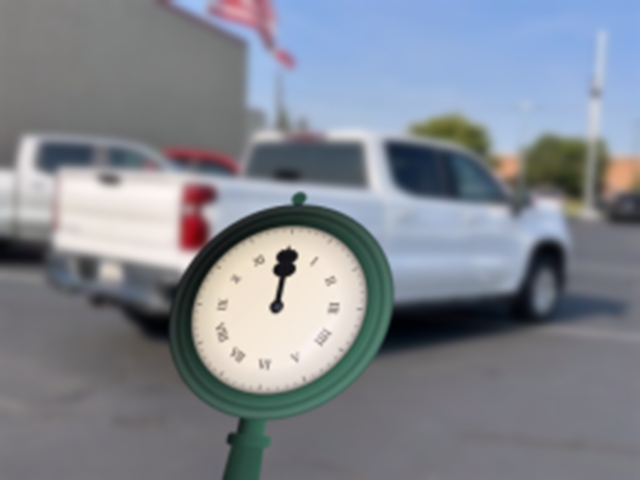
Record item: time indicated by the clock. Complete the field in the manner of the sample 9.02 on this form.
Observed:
12.00
